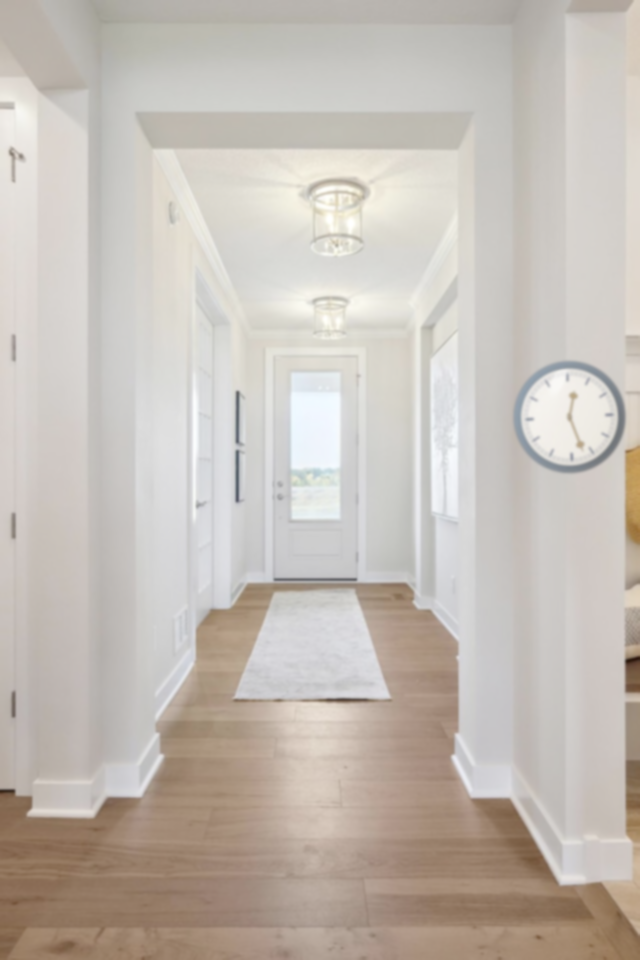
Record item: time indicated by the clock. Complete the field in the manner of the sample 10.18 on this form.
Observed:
12.27
